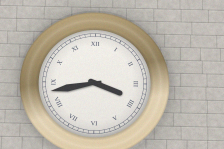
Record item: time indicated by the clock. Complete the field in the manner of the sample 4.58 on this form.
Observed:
3.43
